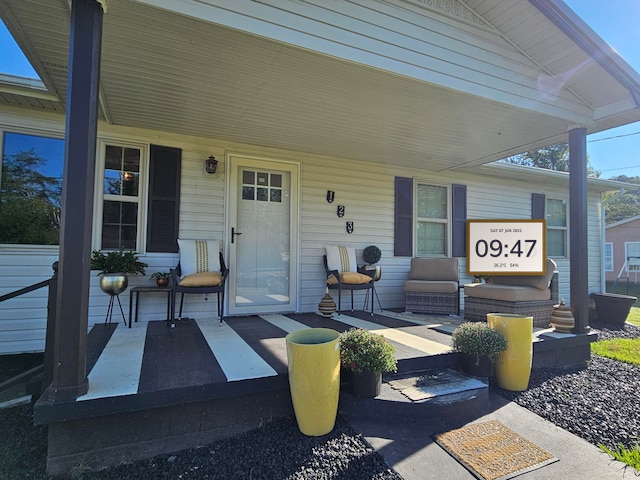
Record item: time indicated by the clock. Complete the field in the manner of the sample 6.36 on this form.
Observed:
9.47
